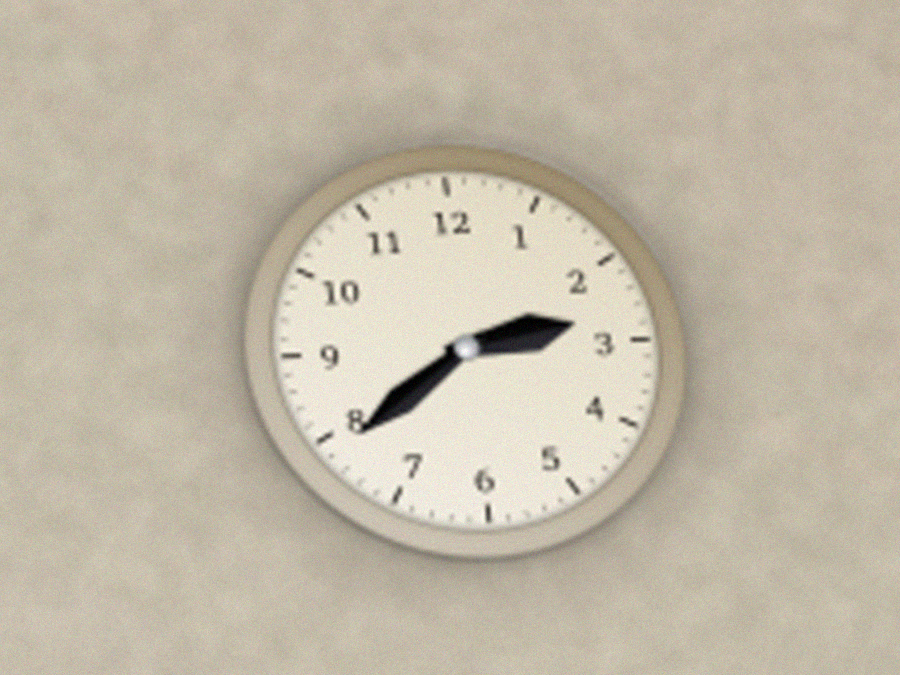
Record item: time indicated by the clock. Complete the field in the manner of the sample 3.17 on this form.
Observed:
2.39
